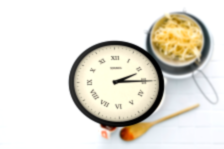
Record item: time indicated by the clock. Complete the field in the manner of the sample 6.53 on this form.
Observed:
2.15
